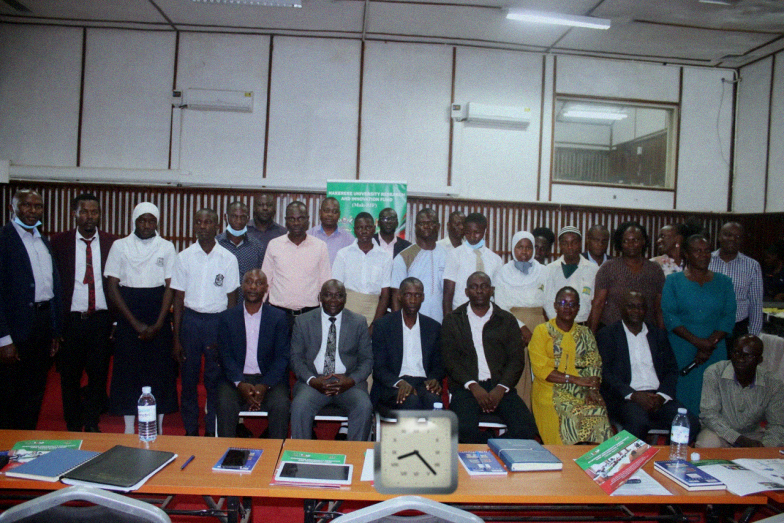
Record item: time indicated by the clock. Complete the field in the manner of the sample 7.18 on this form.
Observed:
8.23
